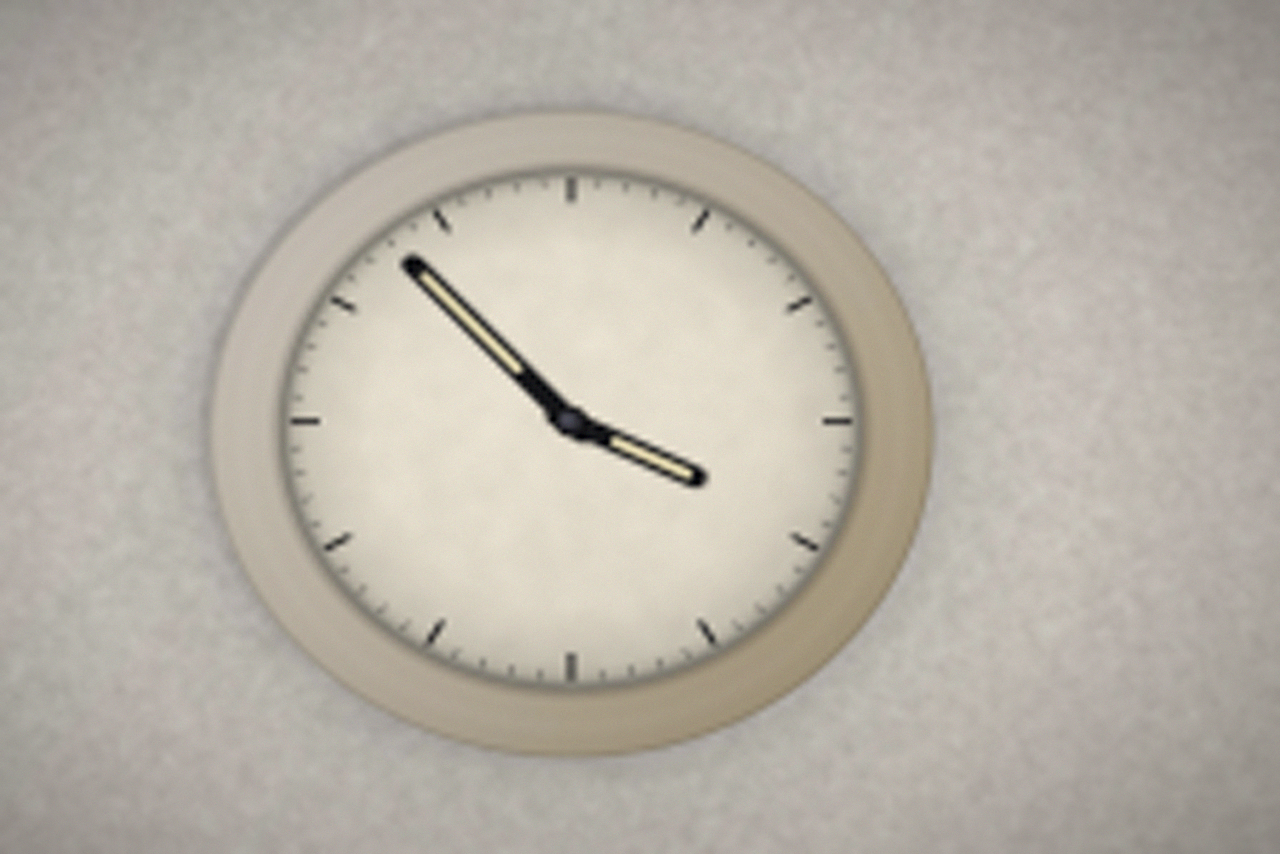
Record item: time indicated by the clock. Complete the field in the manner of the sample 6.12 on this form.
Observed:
3.53
